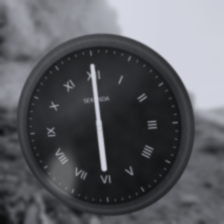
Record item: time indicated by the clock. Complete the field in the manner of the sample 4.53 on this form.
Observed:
6.00
